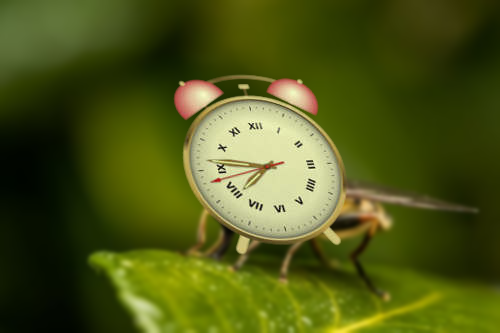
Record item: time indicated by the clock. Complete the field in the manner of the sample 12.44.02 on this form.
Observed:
7.46.43
